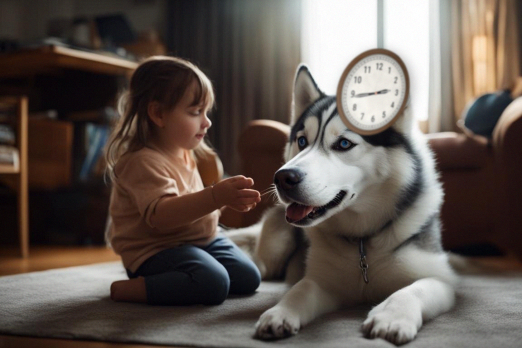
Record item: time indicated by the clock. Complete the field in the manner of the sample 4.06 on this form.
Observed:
2.44
